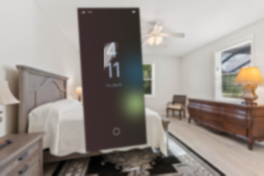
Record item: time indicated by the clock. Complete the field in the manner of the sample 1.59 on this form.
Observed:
4.11
